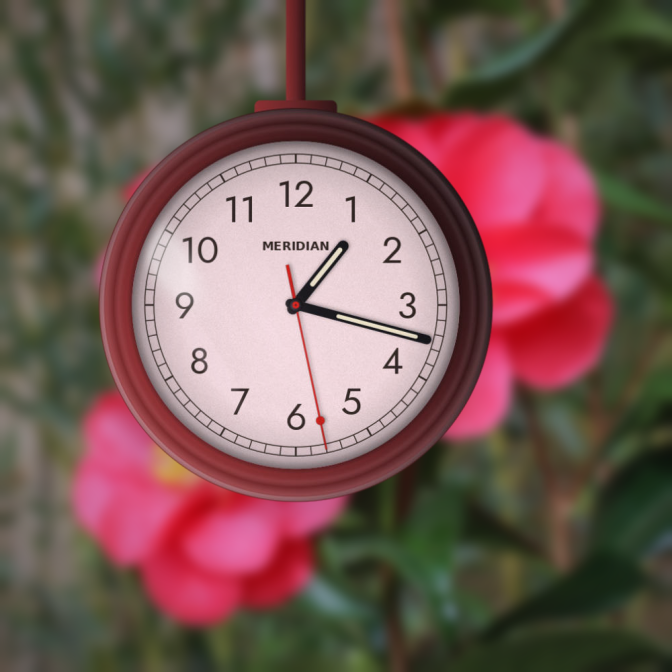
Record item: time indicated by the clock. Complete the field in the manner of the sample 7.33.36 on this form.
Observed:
1.17.28
